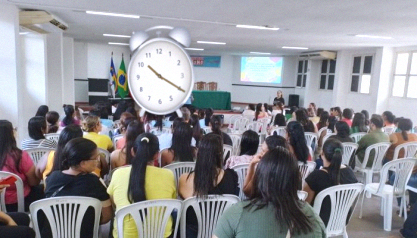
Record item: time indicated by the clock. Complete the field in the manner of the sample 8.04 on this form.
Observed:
10.20
